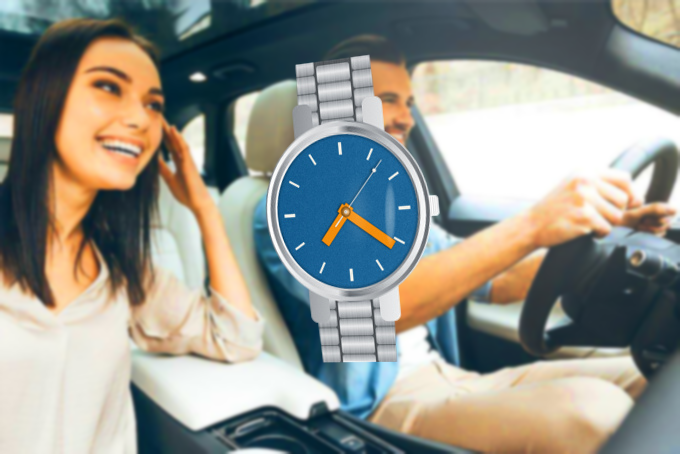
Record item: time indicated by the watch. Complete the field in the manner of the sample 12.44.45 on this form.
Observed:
7.21.07
